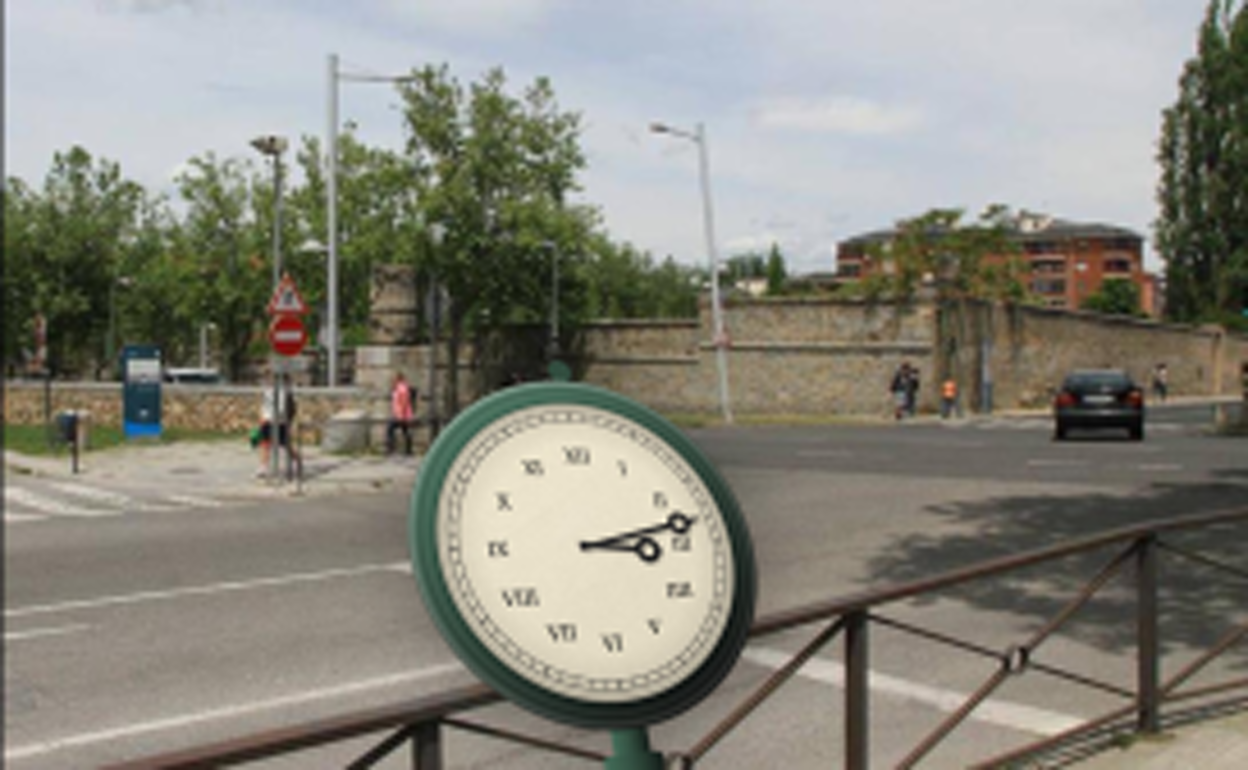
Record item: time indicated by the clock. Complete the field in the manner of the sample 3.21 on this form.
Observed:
3.13
